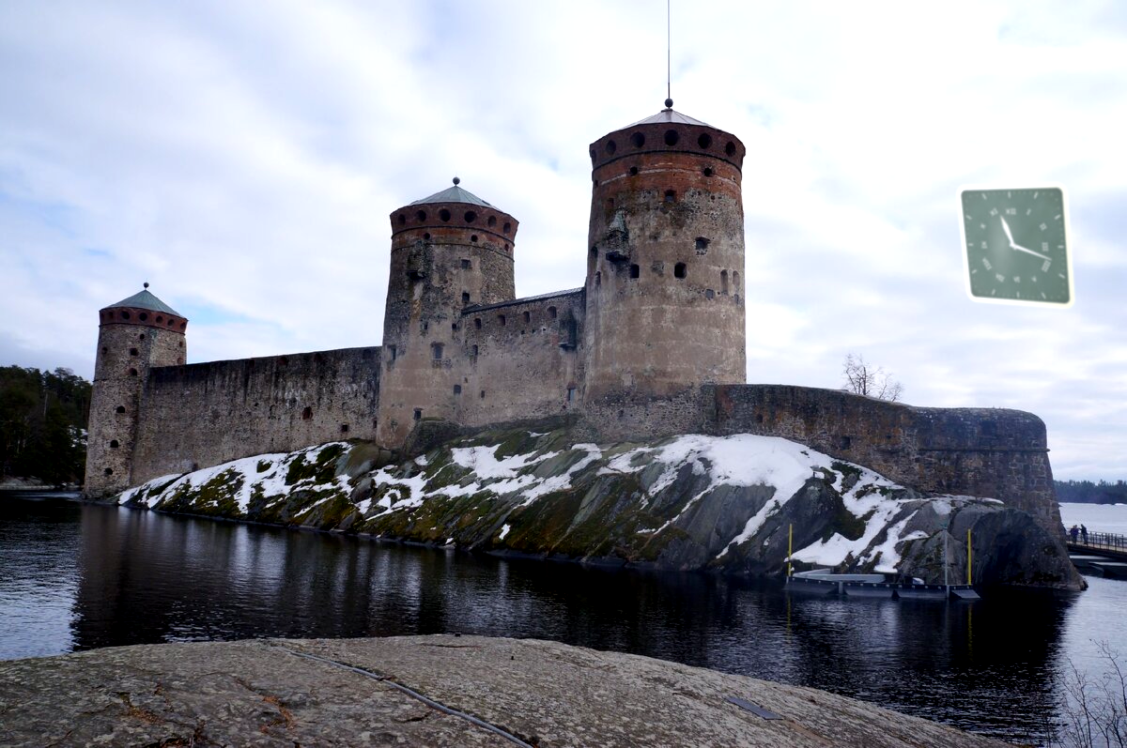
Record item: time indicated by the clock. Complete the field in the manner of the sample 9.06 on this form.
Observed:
11.18
